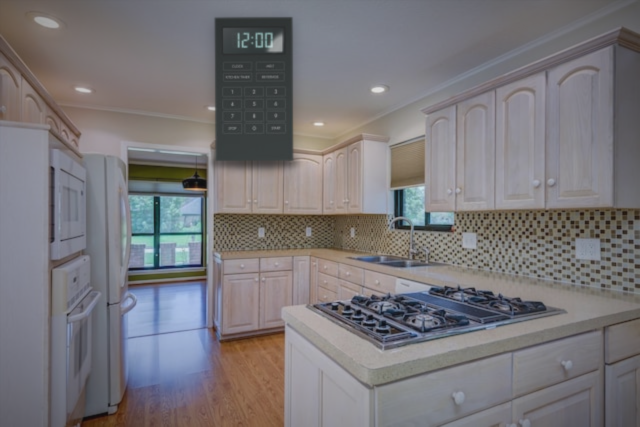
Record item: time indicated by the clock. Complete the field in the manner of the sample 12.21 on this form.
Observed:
12.00
